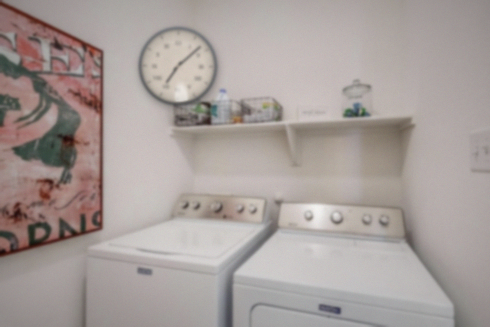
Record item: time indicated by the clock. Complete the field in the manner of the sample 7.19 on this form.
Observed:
7.08
